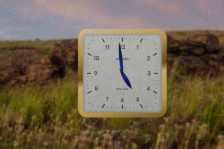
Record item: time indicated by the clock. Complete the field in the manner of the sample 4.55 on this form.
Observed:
4.59
